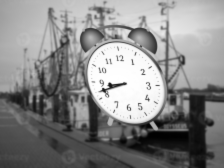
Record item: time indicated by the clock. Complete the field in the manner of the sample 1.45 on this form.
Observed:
8.42
